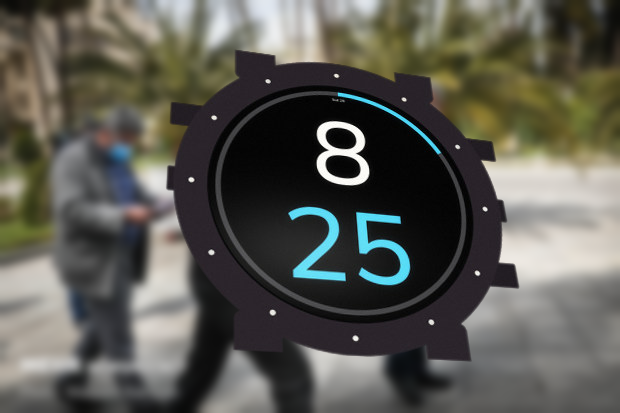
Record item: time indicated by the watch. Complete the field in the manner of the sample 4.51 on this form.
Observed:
8.25
